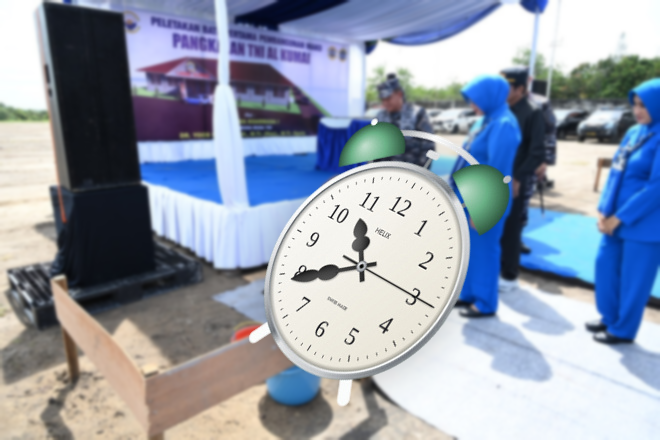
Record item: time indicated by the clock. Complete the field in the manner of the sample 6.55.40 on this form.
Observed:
10.39.15
